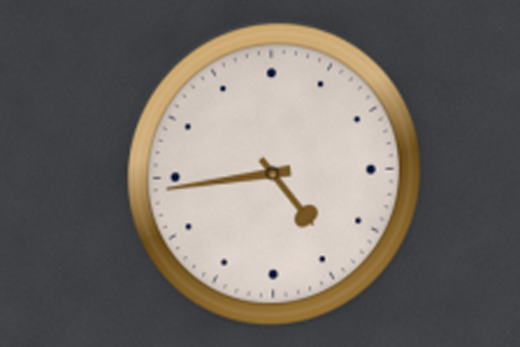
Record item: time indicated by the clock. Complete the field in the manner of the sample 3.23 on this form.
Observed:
4.44
